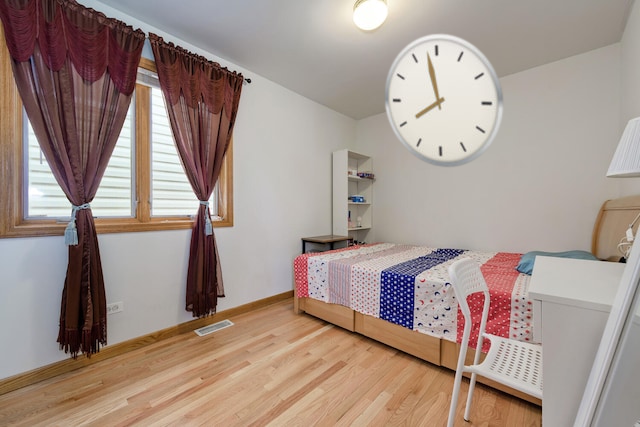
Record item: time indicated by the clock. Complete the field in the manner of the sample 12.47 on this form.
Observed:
7.58
